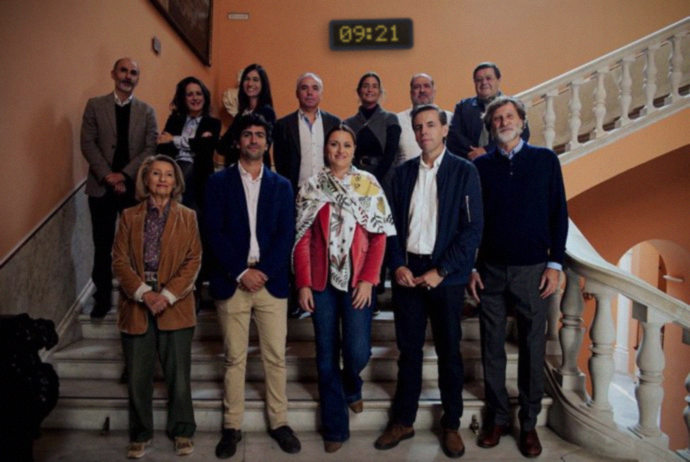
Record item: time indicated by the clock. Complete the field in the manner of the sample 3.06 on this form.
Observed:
9.21
